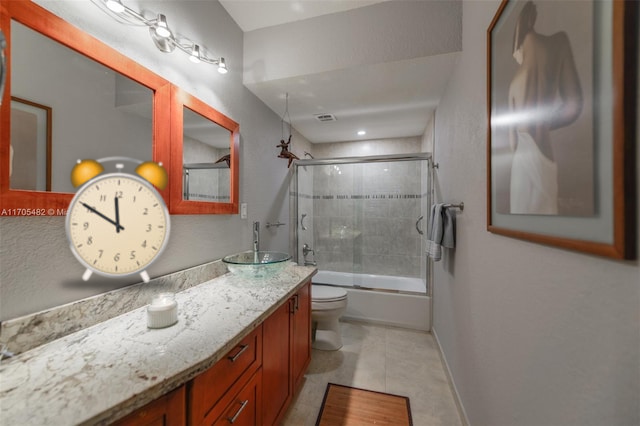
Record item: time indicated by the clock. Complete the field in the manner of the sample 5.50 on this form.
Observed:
11.50
